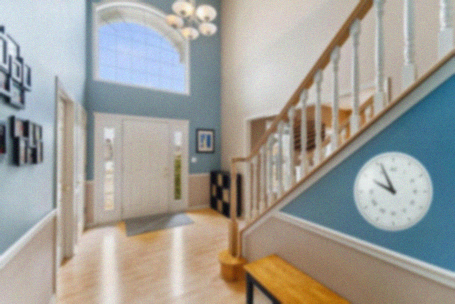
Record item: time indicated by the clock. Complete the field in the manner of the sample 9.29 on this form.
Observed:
9.56
